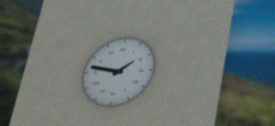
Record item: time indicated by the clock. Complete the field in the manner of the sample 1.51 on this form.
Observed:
1.47
